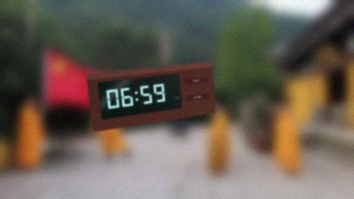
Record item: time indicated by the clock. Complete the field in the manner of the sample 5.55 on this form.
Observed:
6.59
